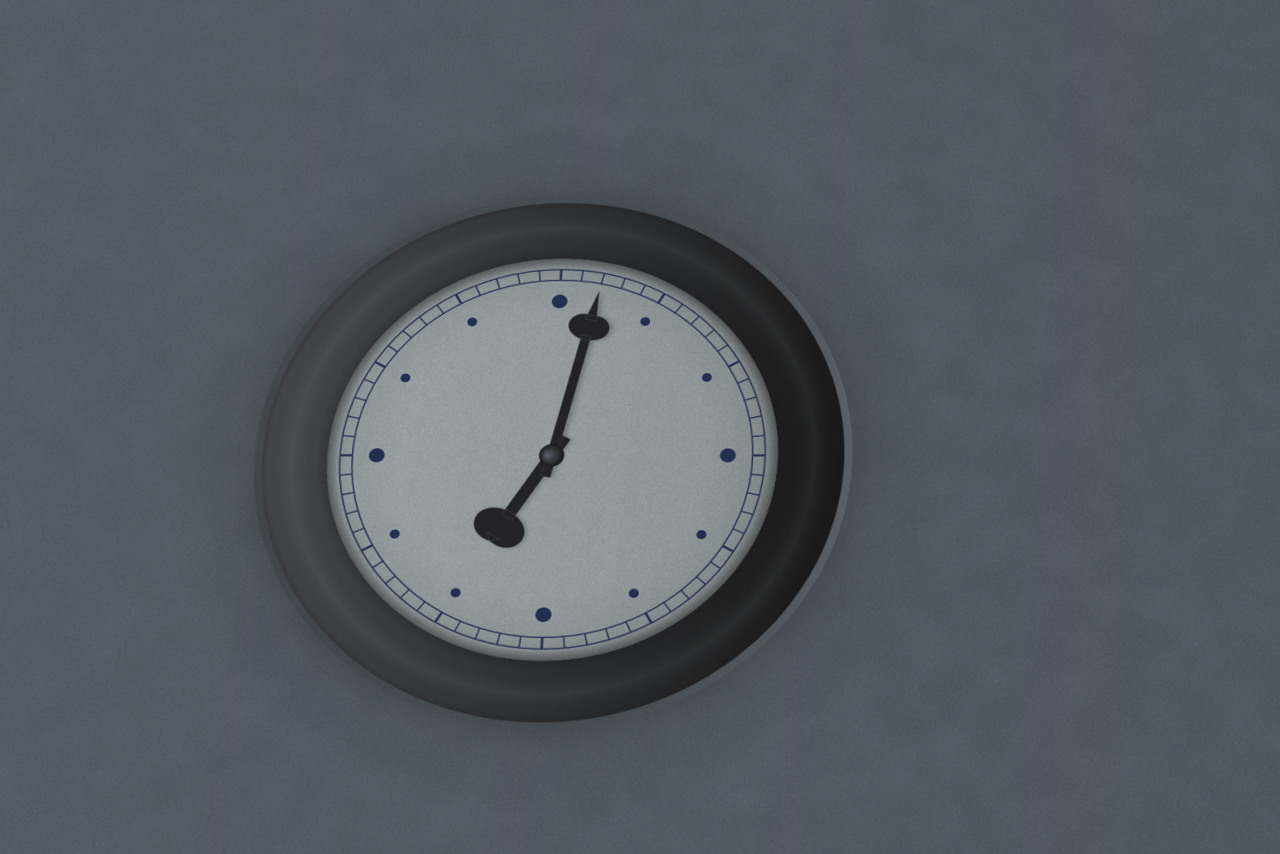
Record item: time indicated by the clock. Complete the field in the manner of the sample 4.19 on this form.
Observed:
7.02
